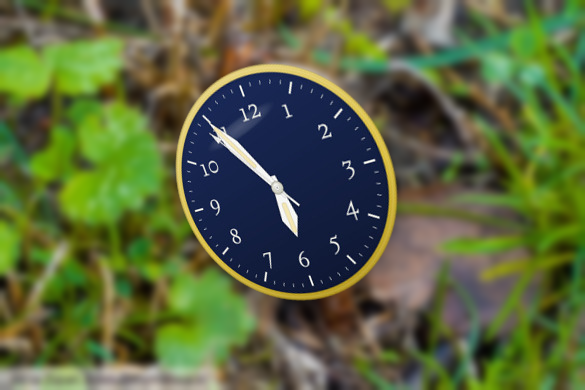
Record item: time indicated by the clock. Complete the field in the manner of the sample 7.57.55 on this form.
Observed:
5.54.54
